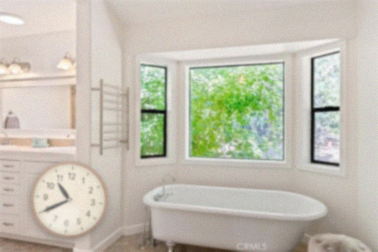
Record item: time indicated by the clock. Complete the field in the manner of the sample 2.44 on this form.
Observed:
10.40
